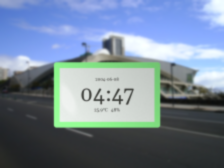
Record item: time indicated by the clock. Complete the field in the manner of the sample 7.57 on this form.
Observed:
4.47
